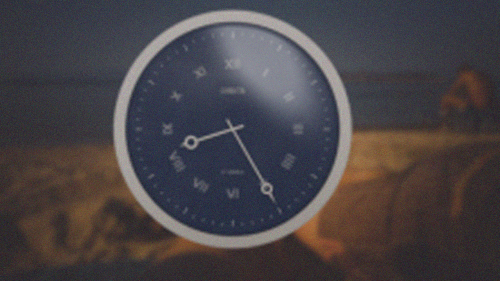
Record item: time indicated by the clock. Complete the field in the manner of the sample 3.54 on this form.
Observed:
8.25
